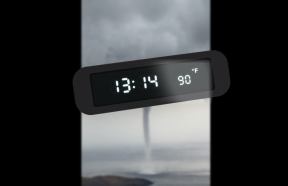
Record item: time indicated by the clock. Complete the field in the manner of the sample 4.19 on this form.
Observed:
13.14
